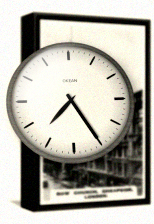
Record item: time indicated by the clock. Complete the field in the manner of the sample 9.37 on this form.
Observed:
7.25
